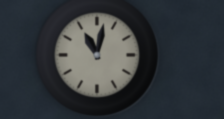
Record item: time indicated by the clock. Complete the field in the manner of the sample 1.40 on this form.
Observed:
11.02
